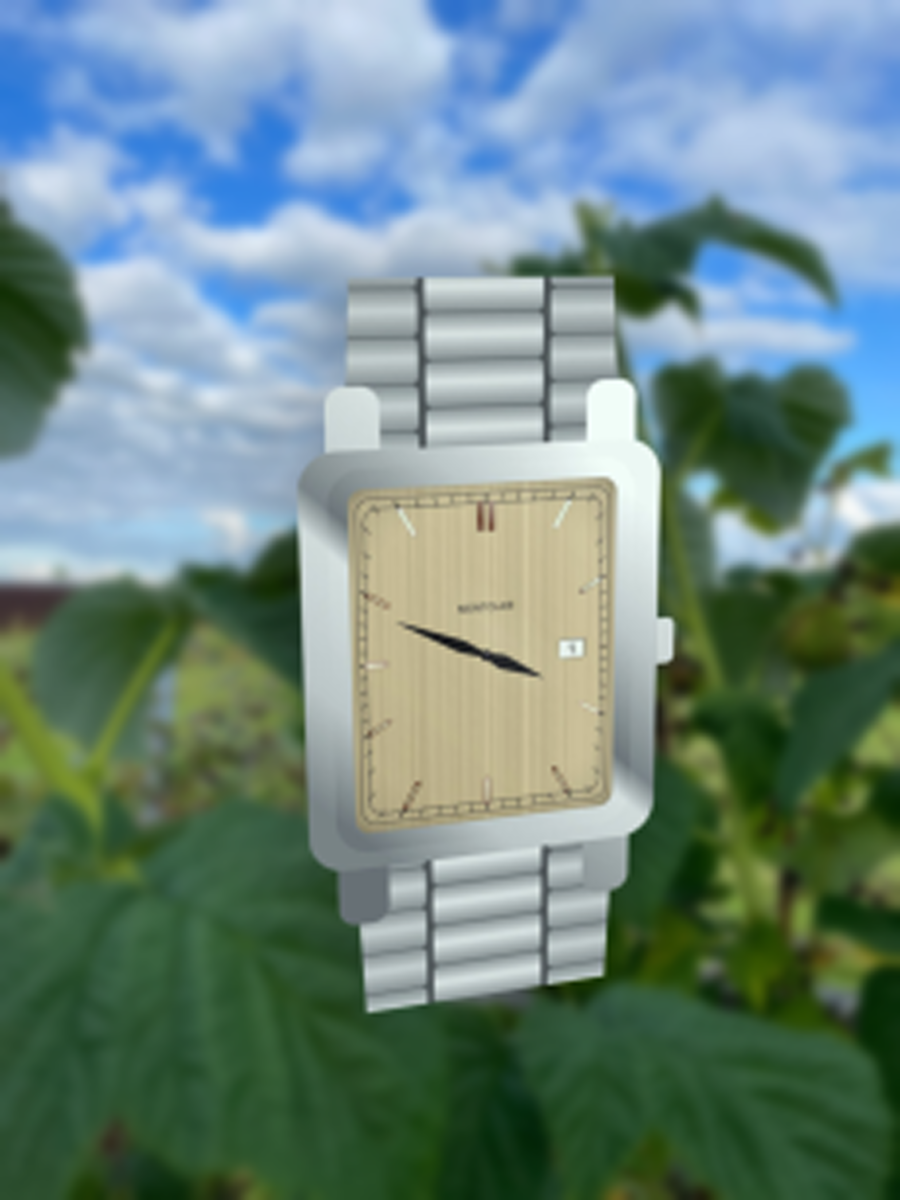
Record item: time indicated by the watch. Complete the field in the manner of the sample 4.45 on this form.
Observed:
3.49
